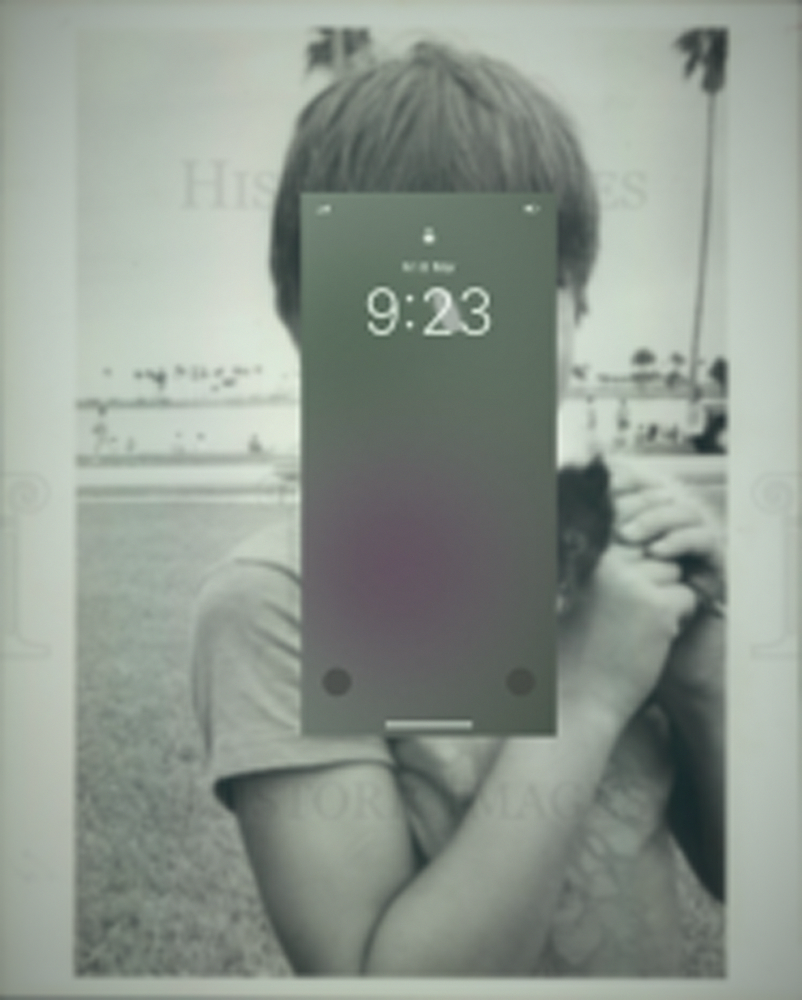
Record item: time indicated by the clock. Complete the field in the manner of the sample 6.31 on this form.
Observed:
9.23
